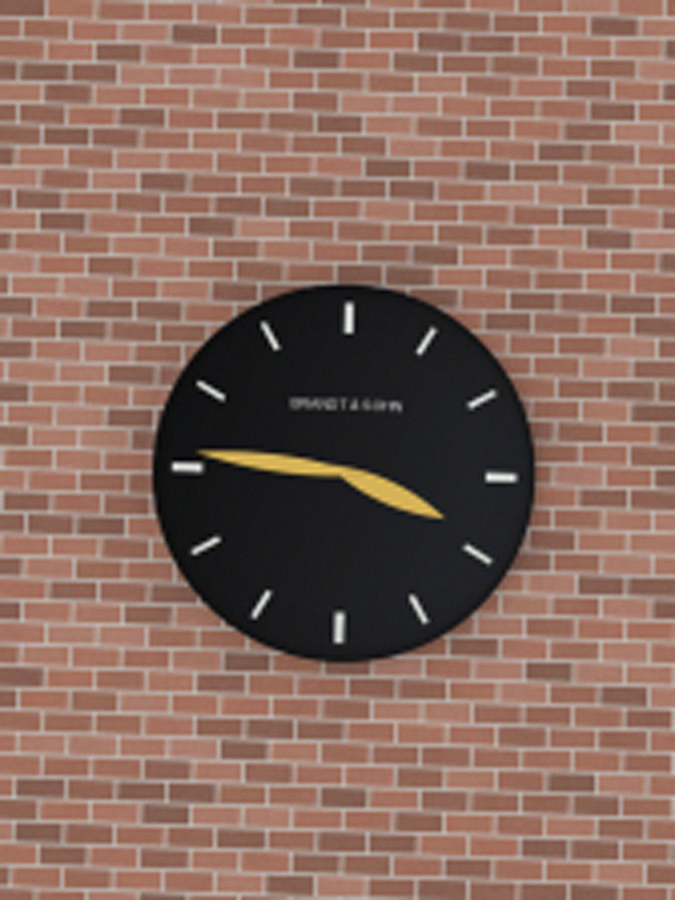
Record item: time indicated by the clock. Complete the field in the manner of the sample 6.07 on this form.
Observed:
3.46
